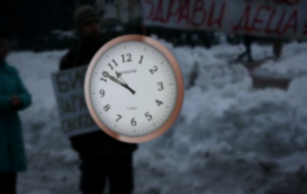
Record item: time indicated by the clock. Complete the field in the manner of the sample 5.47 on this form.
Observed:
10.51
